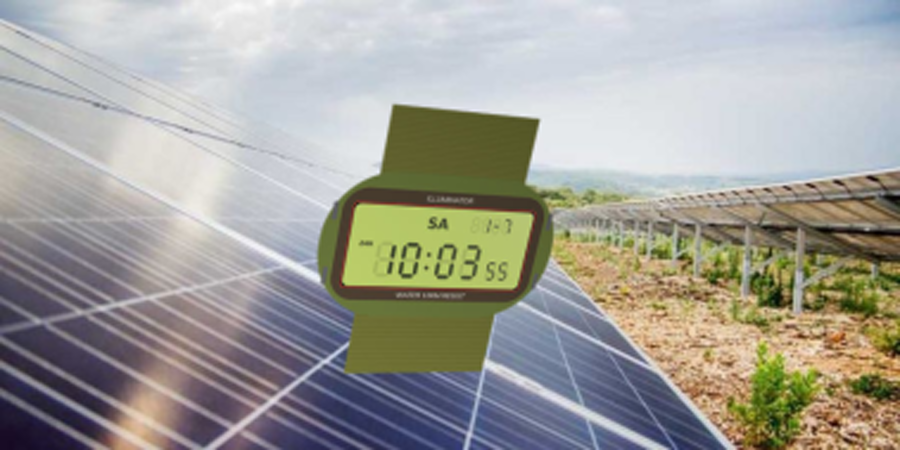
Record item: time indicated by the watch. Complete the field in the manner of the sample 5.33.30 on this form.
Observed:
10.03.55
